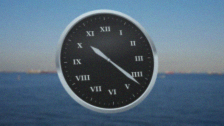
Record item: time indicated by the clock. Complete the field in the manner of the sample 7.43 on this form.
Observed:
10.22
